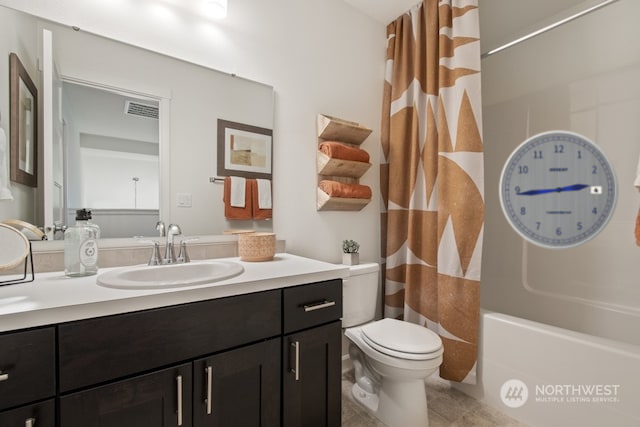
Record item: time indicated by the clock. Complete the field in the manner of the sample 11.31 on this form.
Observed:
2.44
